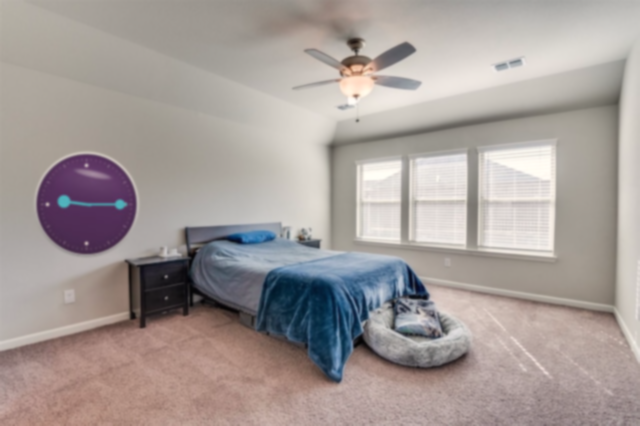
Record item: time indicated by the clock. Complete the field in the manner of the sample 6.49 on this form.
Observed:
9.15
